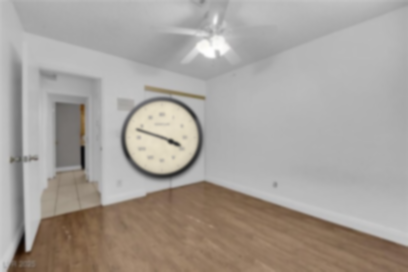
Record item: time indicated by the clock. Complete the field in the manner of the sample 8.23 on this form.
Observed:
3.48
